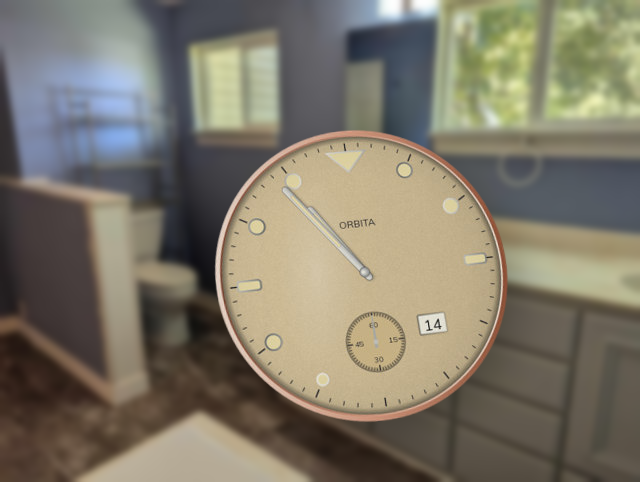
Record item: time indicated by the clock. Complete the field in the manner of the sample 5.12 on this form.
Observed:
10.54
